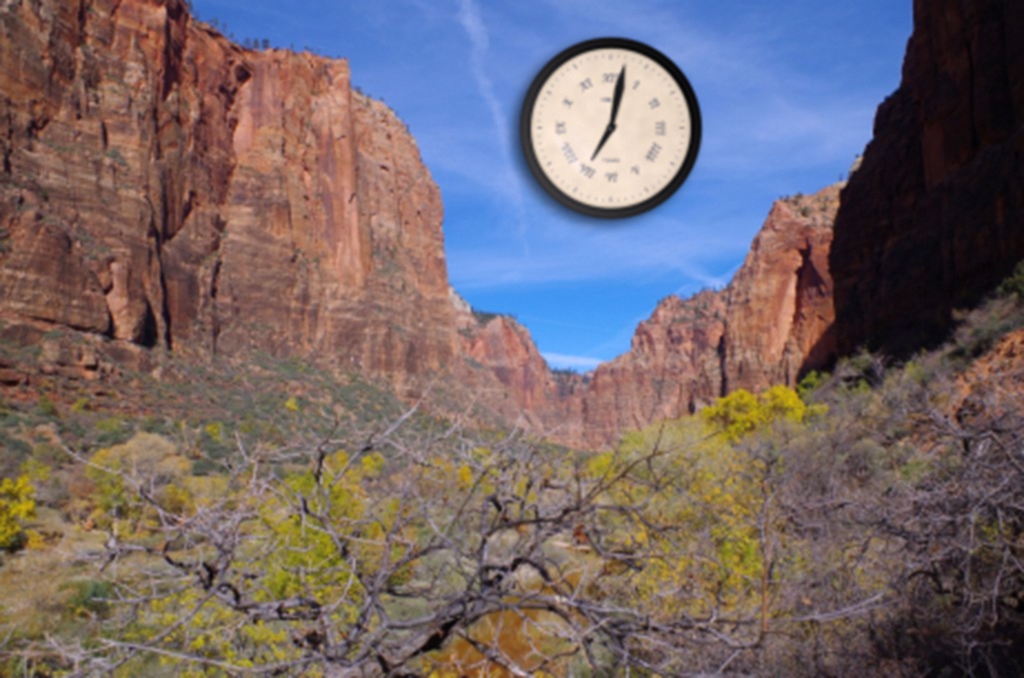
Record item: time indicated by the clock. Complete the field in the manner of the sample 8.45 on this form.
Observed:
7.02
